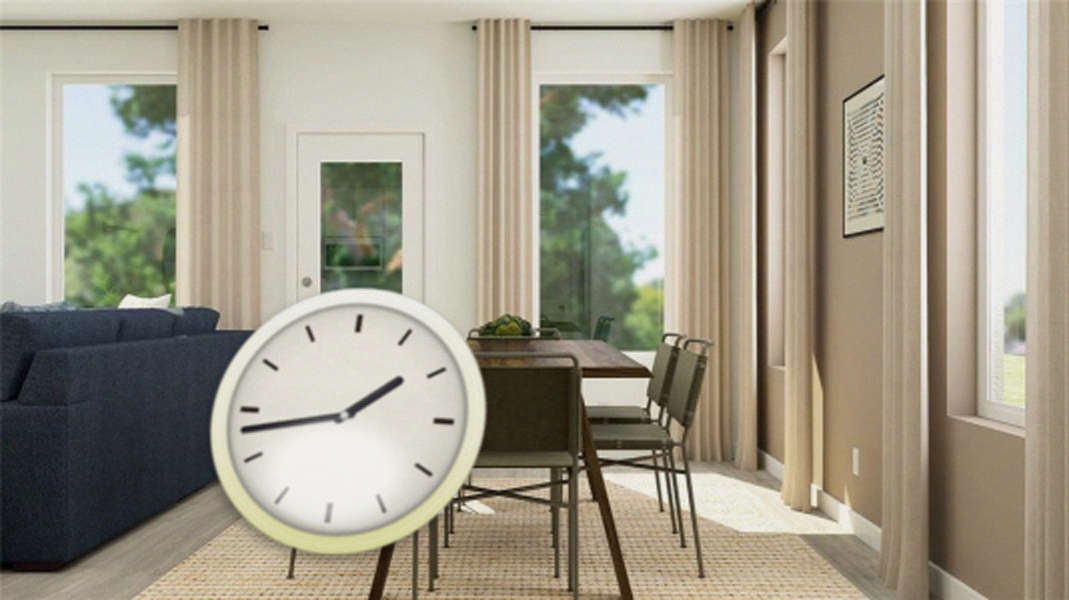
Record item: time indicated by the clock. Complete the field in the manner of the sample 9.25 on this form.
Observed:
1.43
